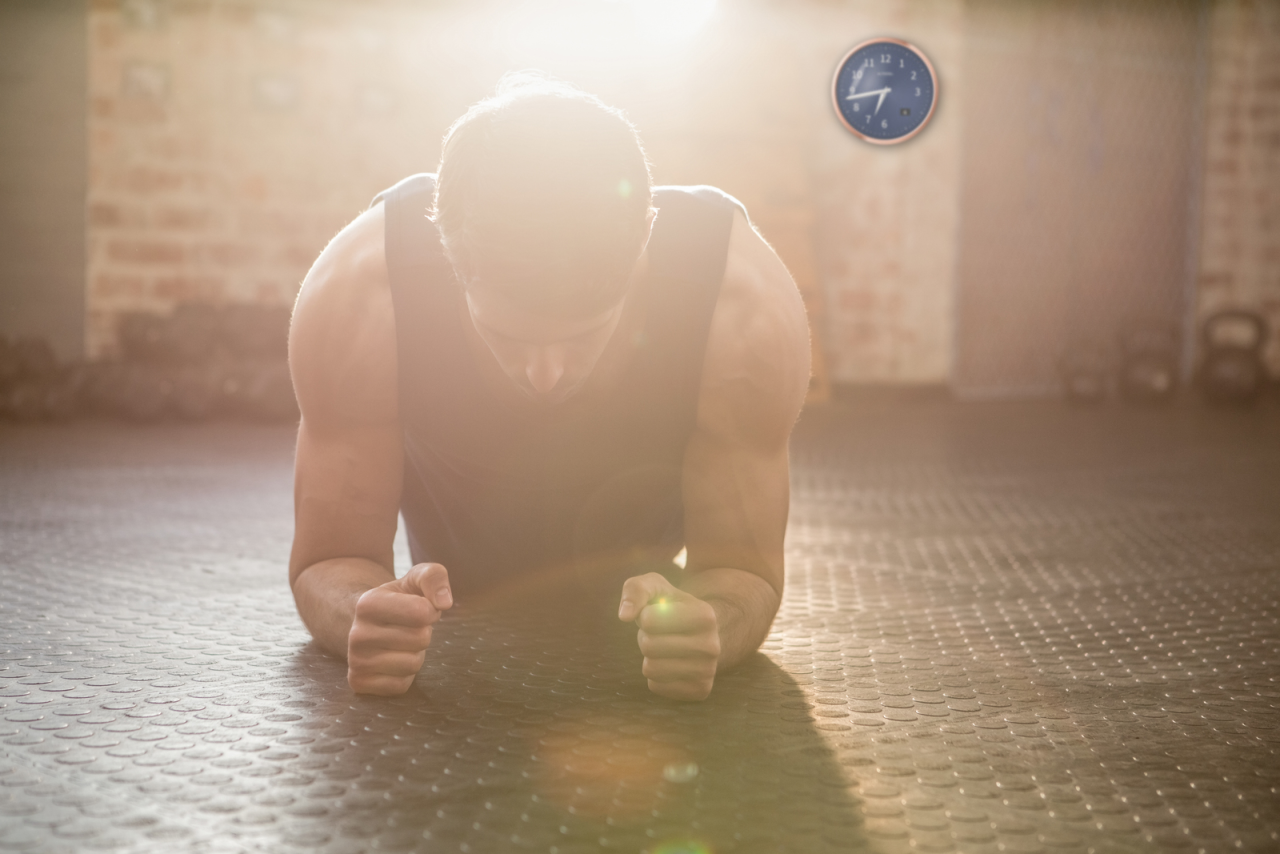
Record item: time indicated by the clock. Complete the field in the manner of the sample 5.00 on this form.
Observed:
6.43
